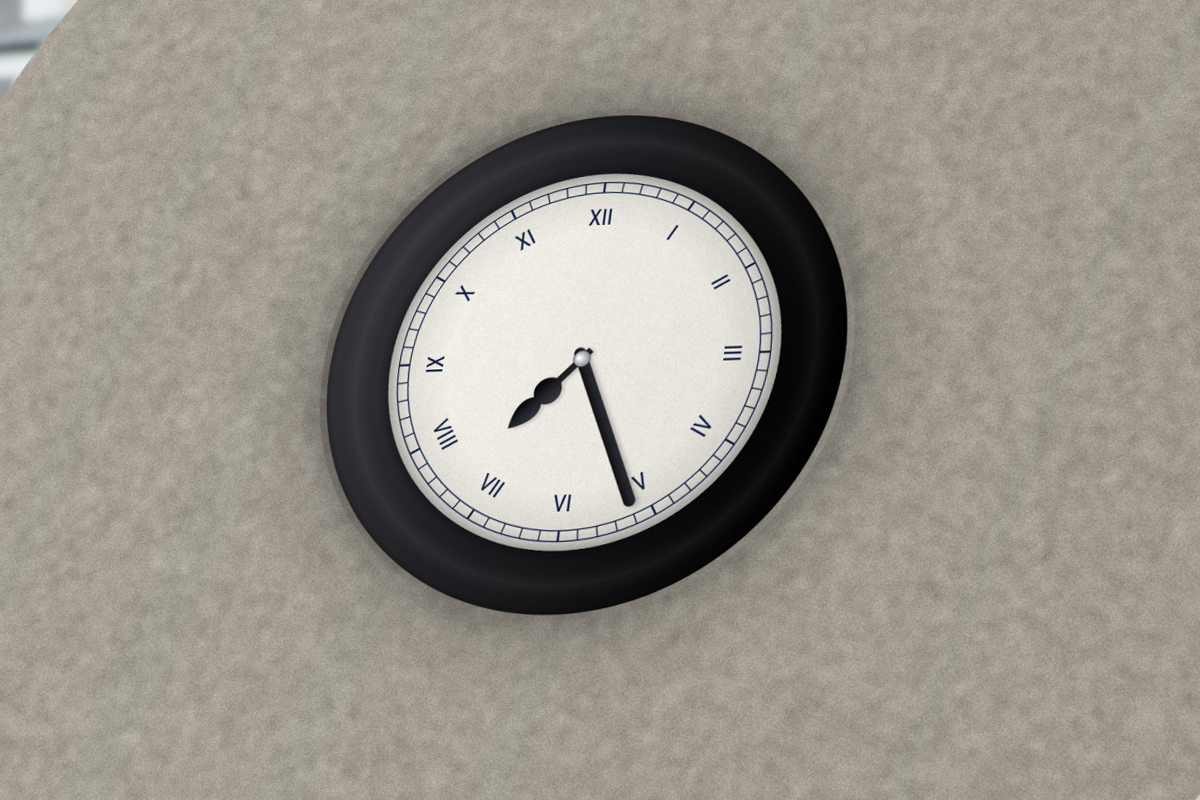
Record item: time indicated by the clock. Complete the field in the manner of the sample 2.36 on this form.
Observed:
7.26
